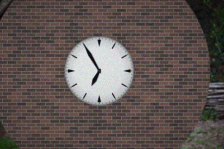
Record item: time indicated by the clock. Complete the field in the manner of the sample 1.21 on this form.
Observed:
6.55
